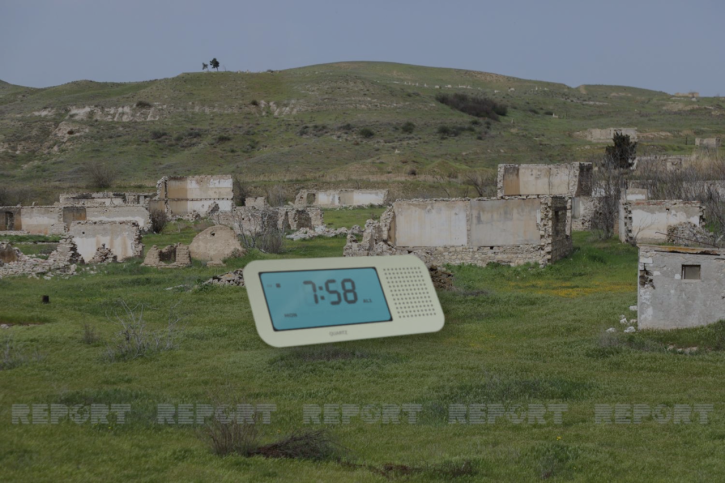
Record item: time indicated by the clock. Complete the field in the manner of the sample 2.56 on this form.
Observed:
7.58
